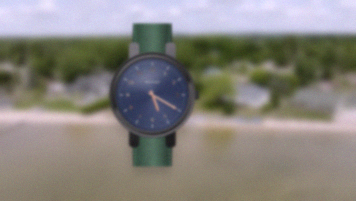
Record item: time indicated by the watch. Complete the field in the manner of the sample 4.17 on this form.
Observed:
5.20
